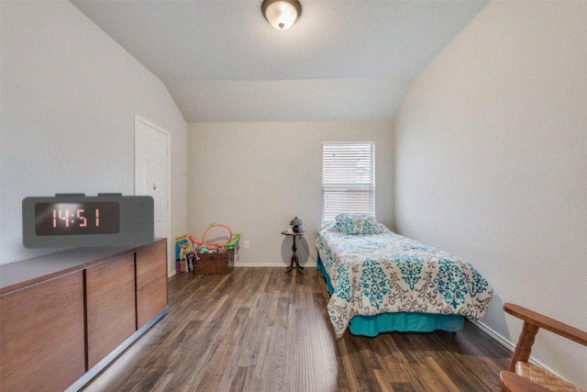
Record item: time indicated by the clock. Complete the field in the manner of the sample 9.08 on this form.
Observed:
14.51
